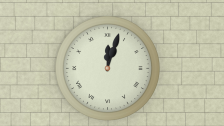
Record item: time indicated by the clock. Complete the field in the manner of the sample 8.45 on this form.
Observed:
12.03
